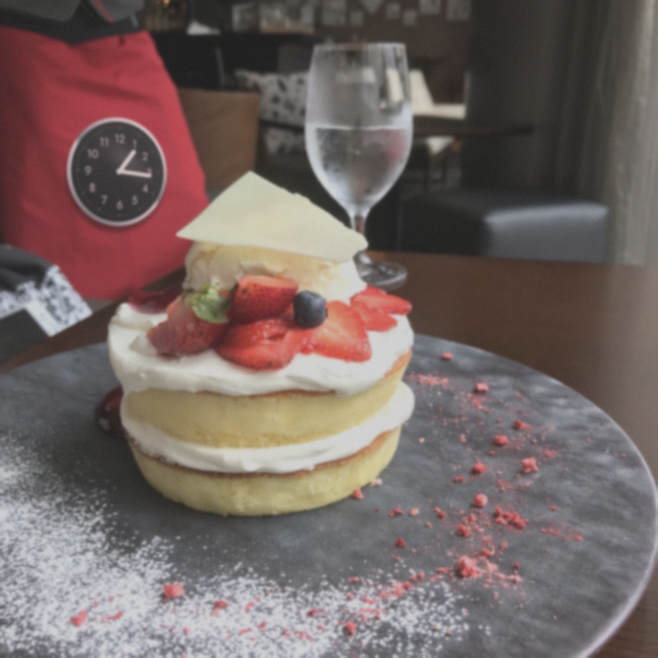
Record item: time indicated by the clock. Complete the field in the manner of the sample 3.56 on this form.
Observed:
1.16
